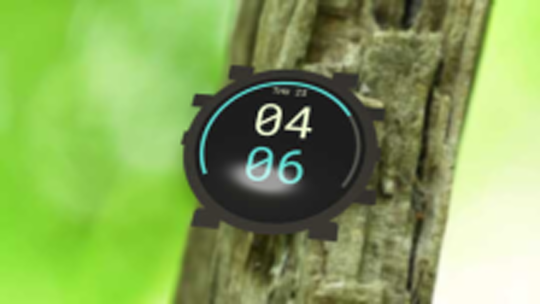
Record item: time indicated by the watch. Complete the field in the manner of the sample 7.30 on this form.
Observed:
4.06
